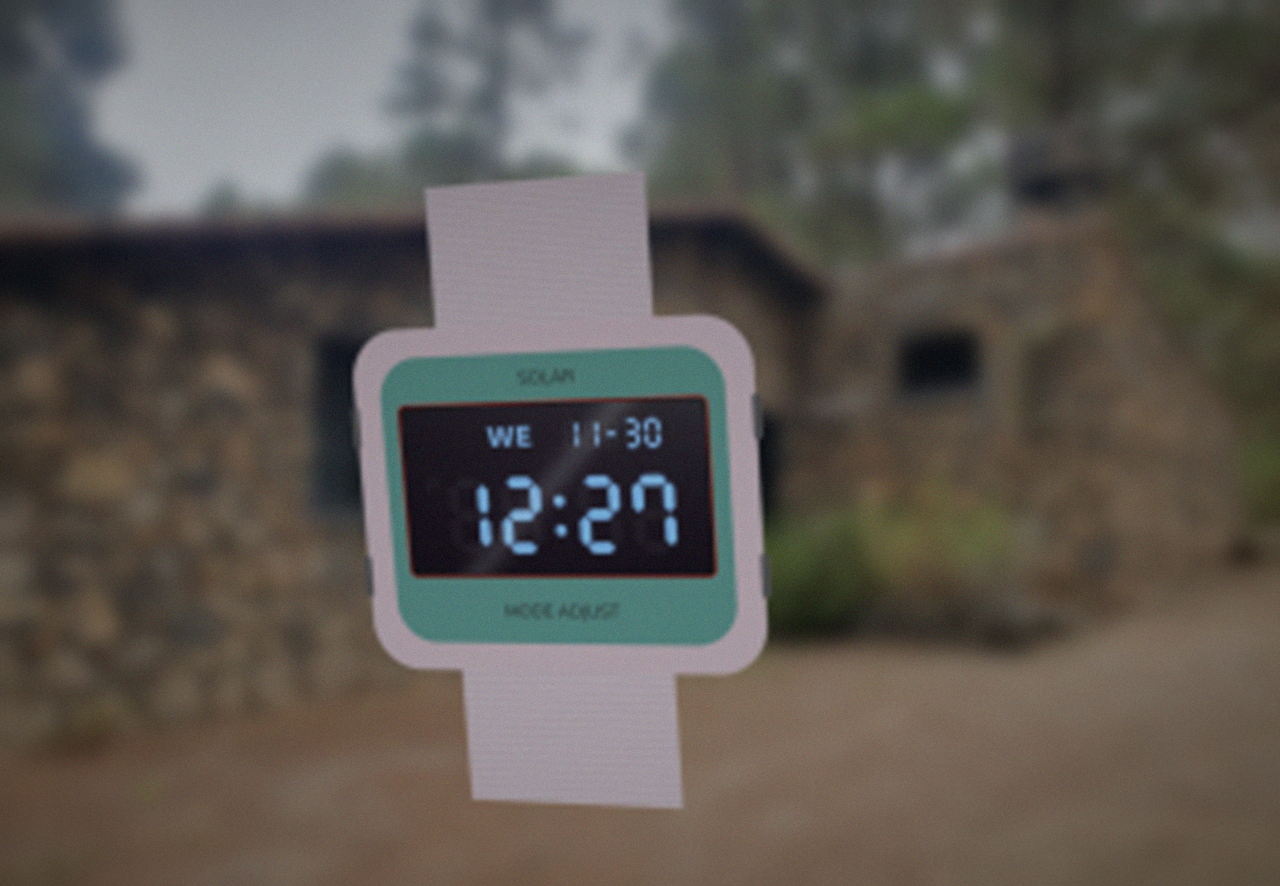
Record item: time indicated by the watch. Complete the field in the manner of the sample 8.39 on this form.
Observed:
12.27
